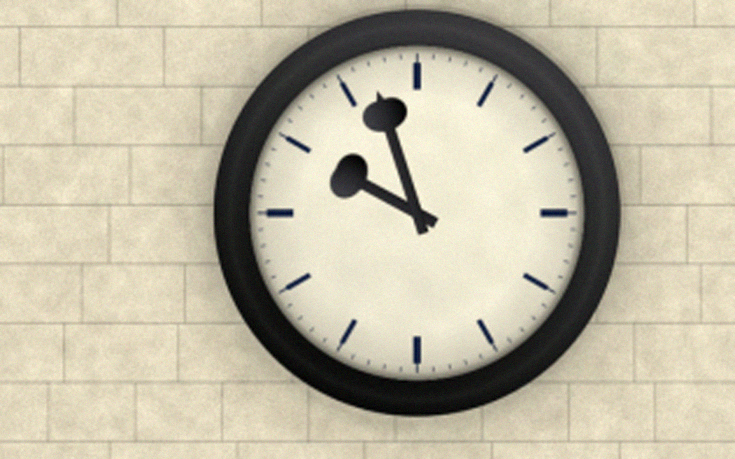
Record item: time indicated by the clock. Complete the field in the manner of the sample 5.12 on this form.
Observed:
9.57
